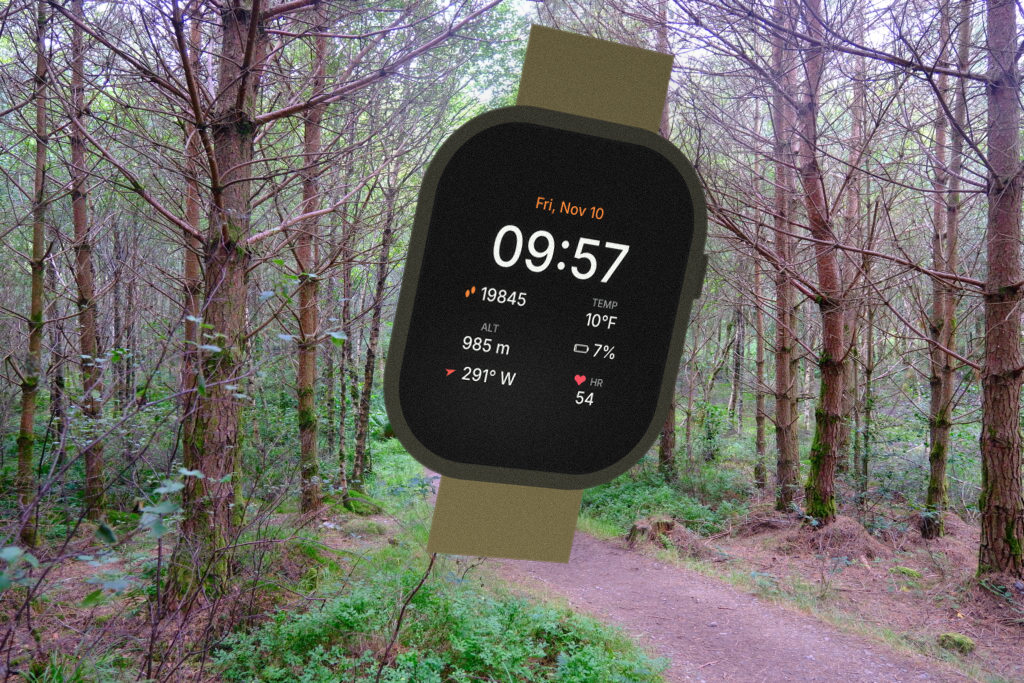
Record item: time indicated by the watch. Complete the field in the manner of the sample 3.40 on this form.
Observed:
9.57
